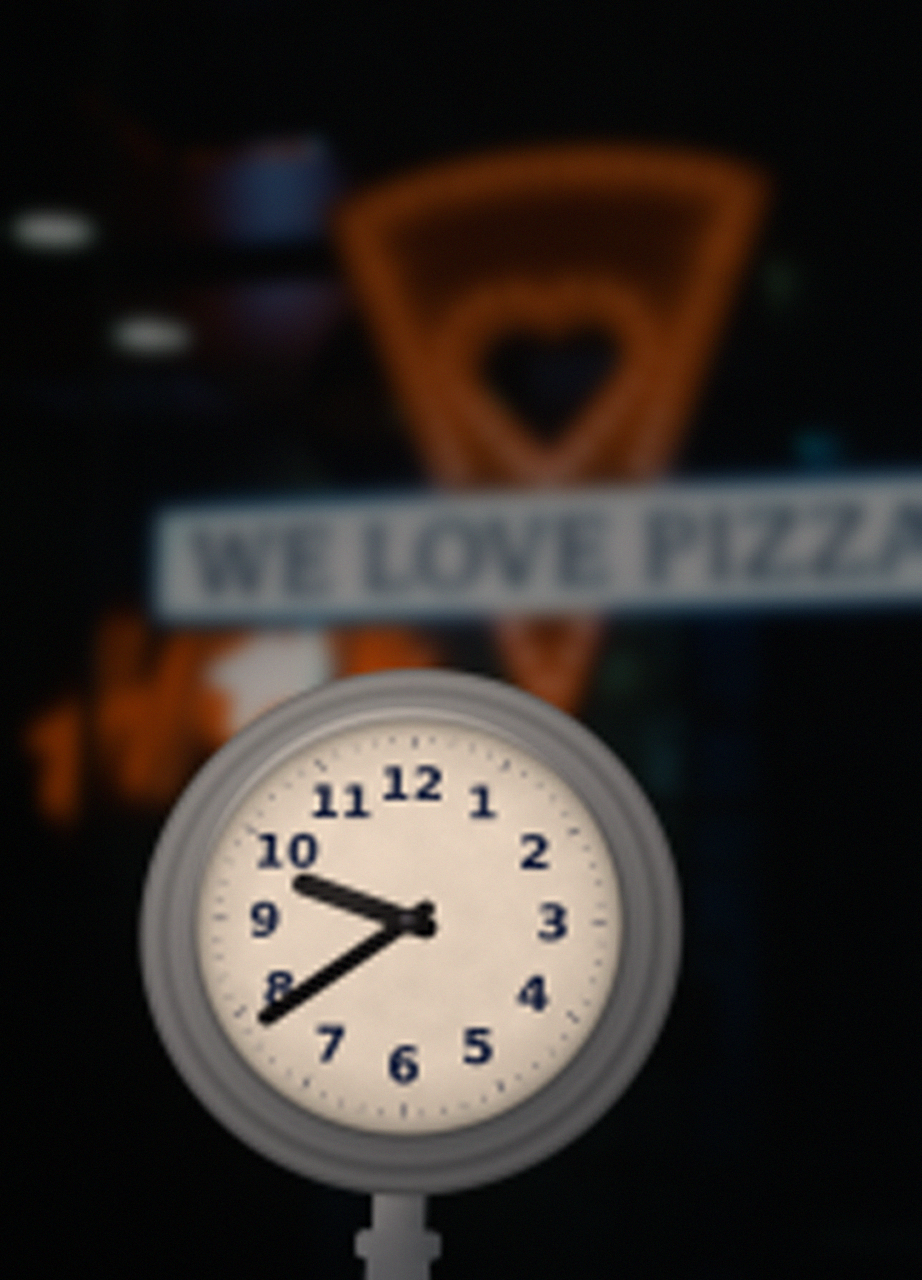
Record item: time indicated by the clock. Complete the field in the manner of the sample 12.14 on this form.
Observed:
9.39
